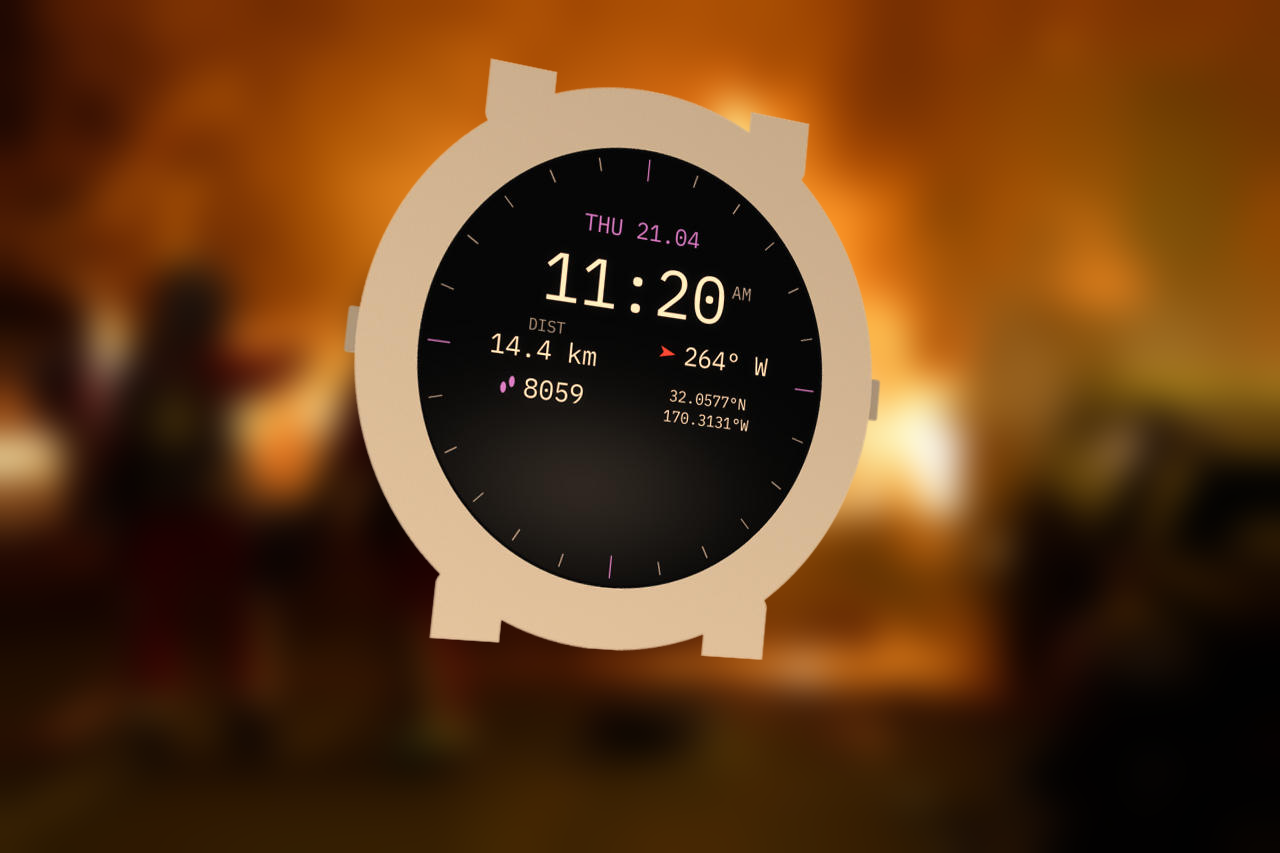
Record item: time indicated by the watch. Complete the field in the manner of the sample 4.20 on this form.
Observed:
11.20
